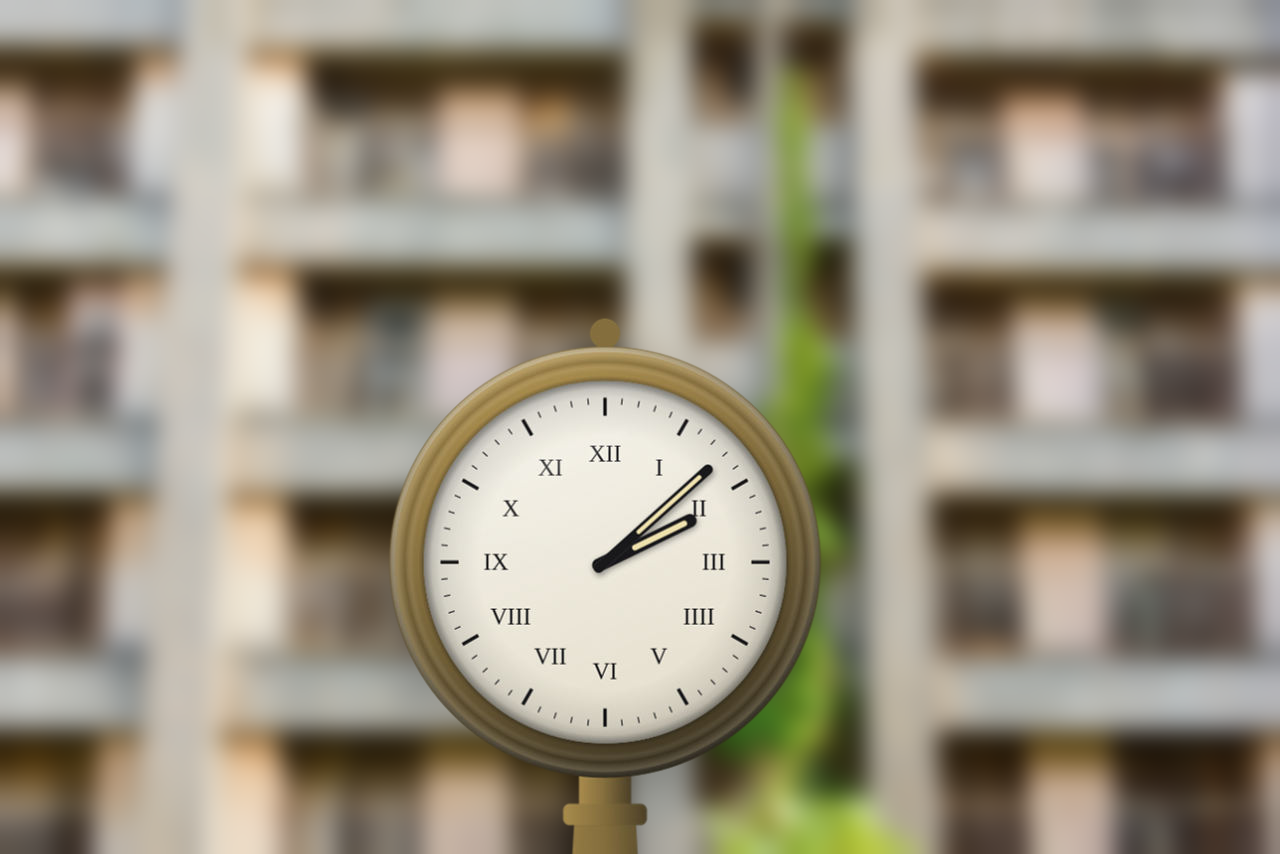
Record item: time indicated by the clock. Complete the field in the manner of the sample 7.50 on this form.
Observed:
2.08
